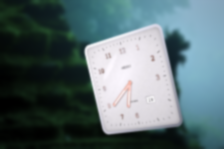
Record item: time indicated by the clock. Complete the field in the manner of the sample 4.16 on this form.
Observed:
6.39
